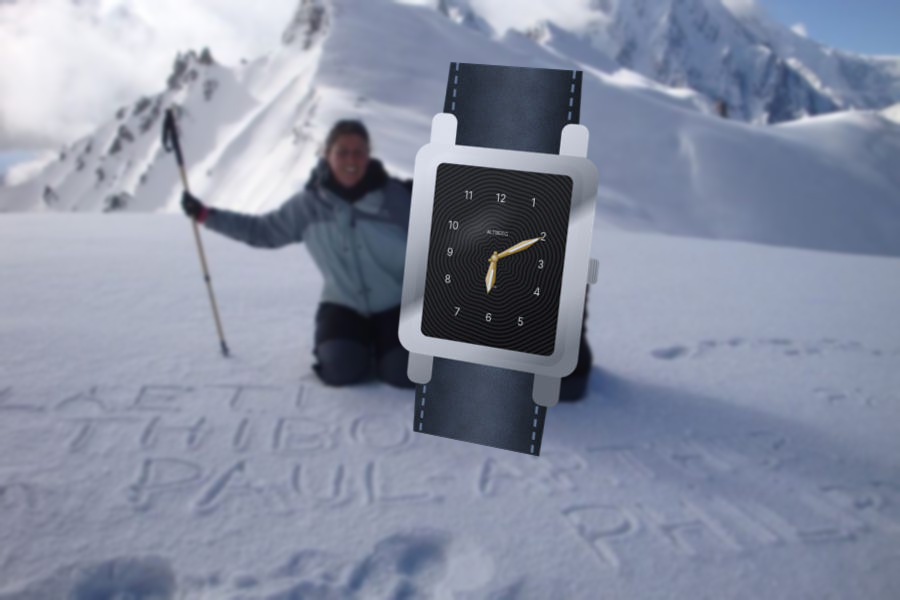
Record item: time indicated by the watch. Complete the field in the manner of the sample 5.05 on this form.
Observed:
6.10
